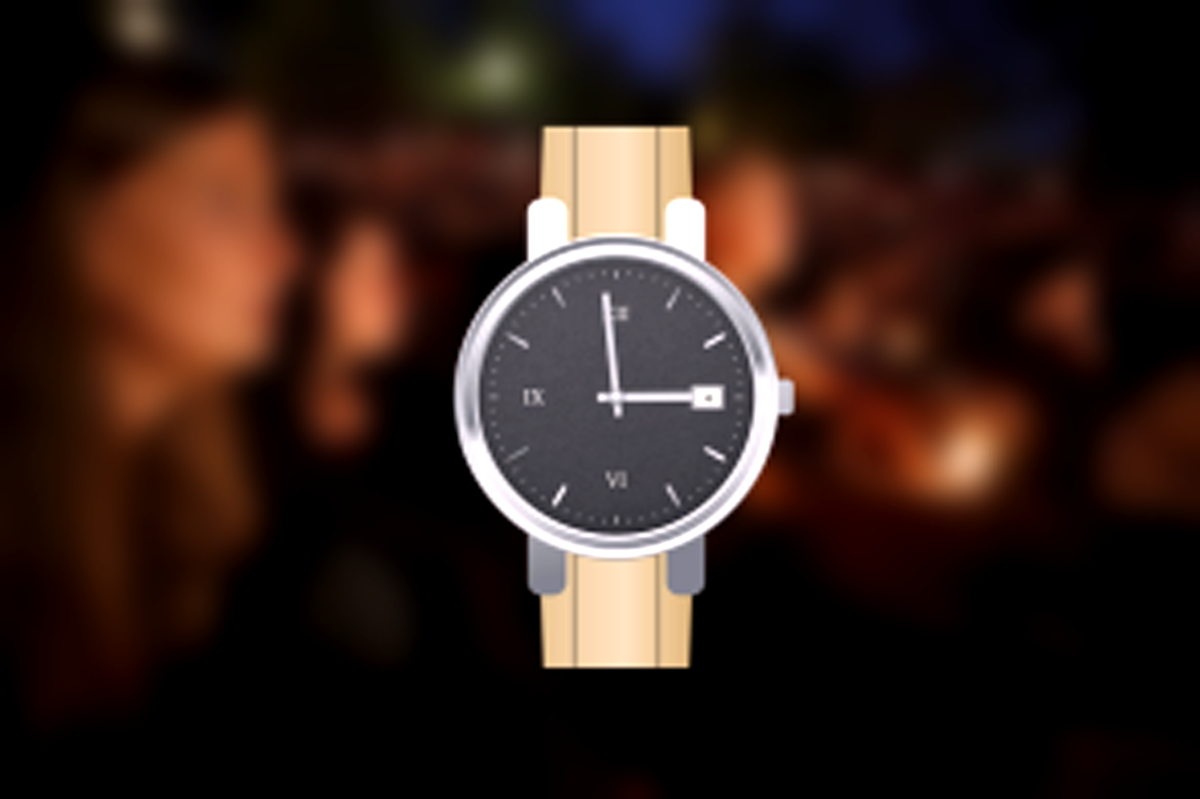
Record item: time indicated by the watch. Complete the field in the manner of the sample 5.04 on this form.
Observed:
2.59
